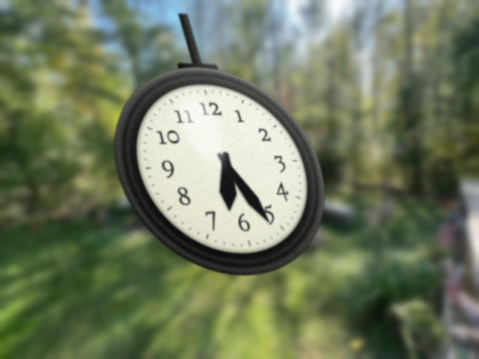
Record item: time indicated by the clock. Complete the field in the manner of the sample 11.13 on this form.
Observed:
6.26
